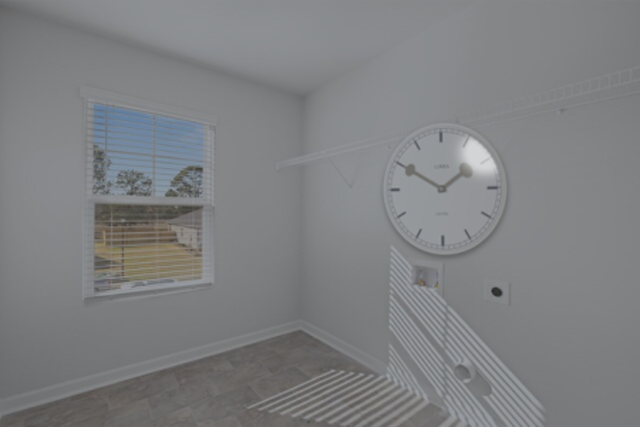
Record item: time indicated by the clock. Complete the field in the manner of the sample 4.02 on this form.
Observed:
1.50
